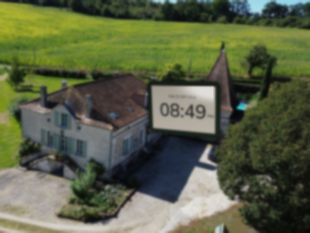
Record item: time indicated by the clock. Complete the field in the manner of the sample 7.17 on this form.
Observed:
8.49
